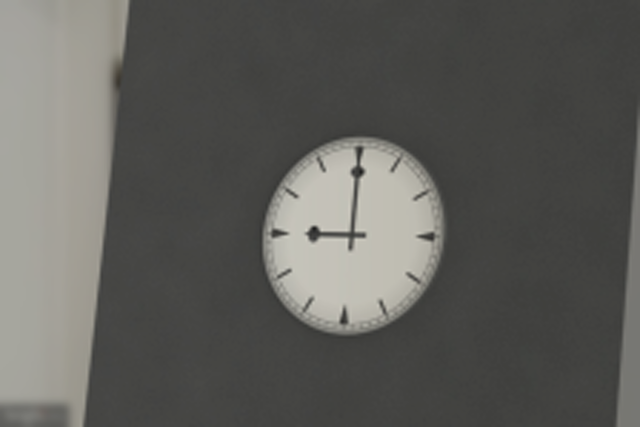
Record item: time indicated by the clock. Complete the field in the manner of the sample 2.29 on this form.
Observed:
9.00
